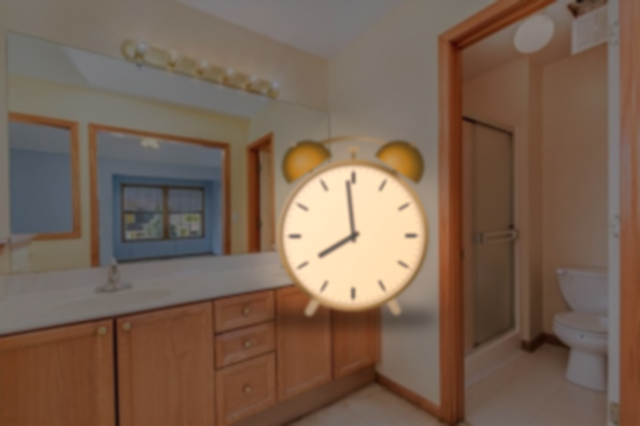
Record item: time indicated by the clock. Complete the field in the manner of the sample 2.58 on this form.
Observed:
7.59
